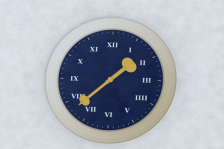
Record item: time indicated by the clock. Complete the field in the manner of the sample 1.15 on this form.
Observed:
1.38
